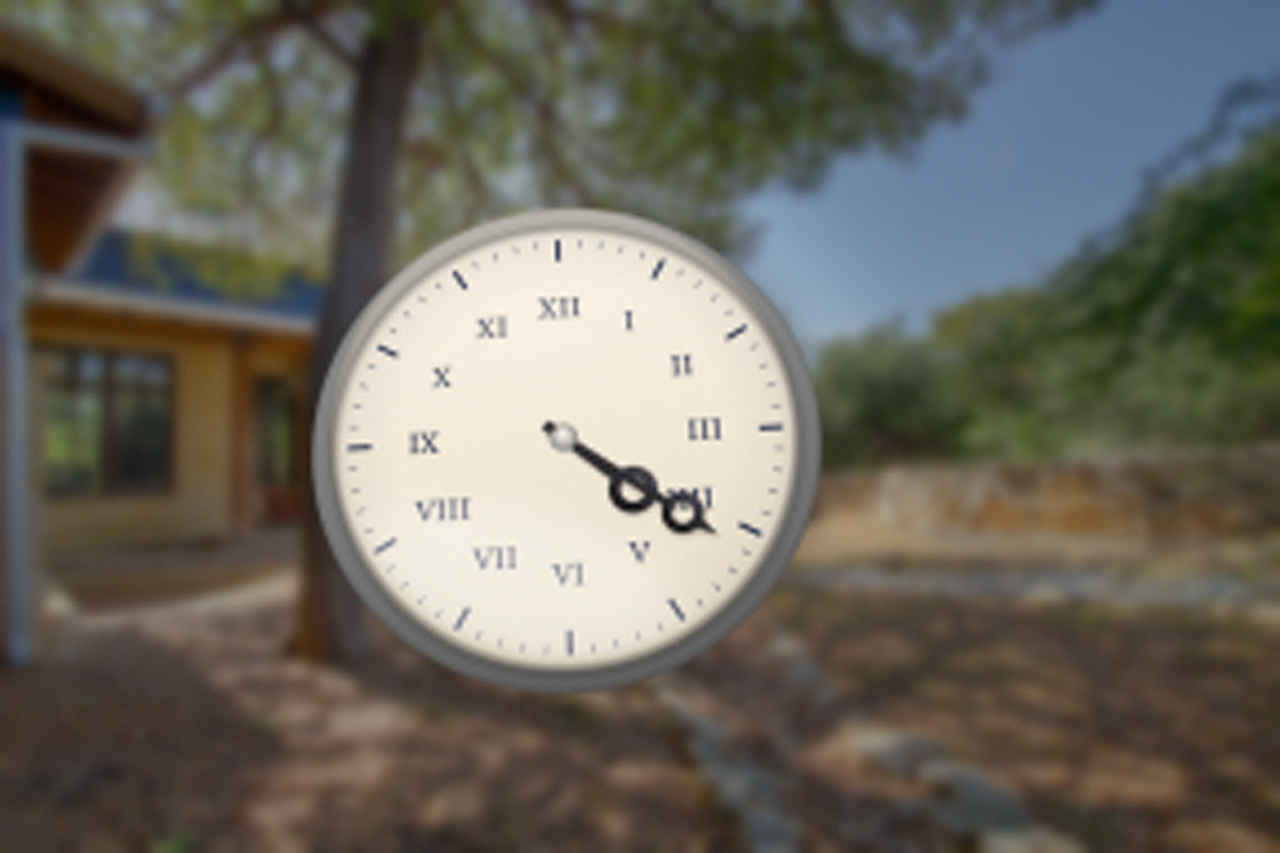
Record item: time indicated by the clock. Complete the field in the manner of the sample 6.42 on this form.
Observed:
4.21
